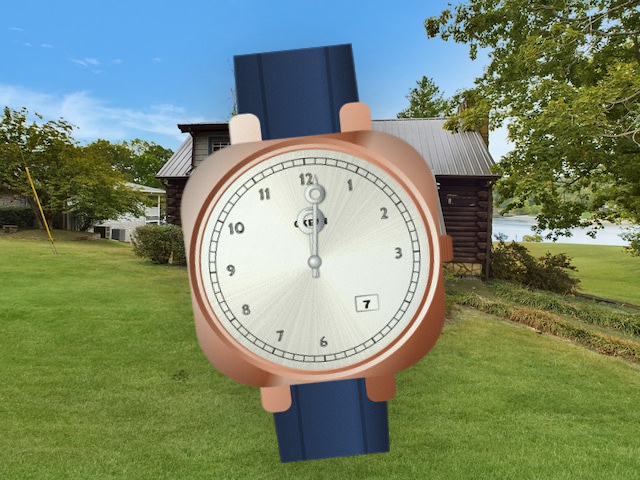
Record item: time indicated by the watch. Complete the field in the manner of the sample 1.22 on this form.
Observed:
12.01
